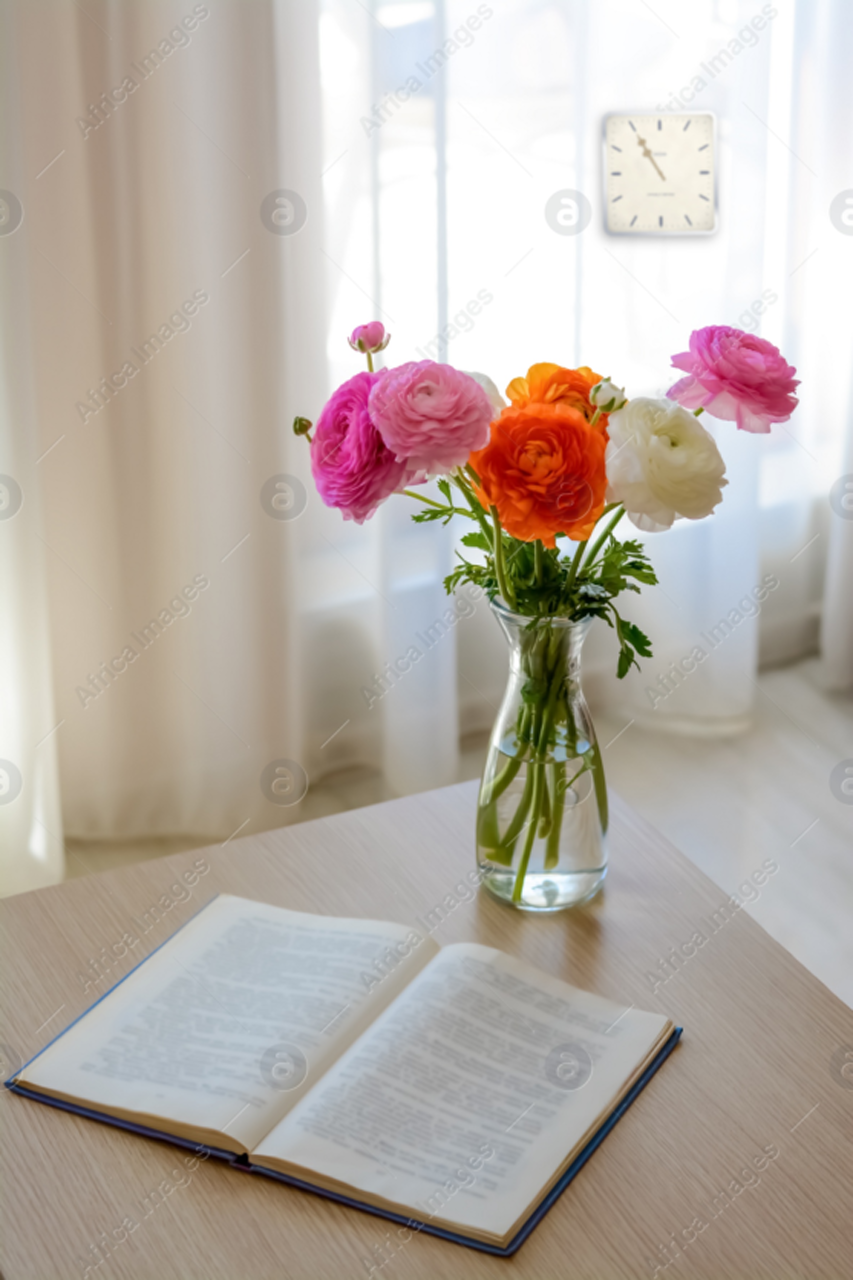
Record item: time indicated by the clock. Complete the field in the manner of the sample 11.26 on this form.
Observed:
10.55
